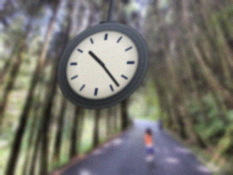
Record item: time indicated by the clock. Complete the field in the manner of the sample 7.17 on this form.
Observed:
10.23
